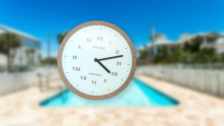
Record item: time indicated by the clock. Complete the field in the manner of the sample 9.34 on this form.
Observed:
4.12
